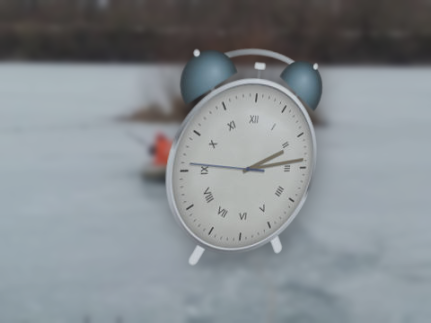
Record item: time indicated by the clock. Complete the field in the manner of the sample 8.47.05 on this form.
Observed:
2.13.46
